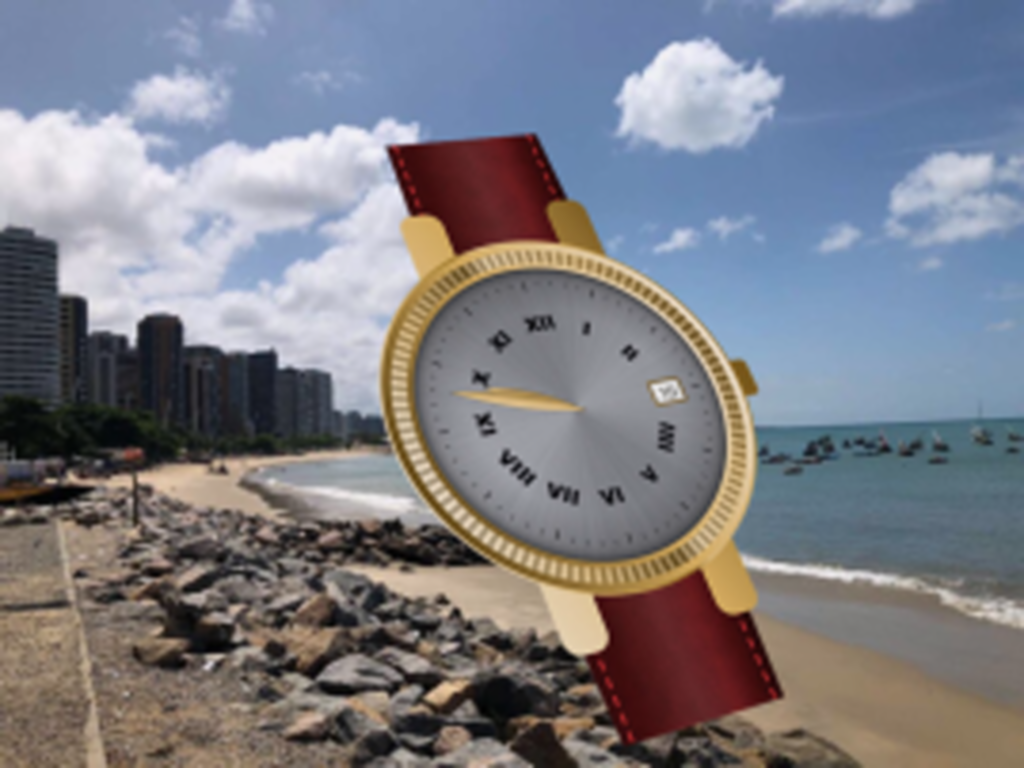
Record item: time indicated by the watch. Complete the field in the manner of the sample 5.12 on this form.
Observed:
9.48
